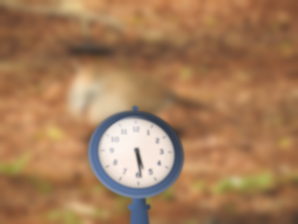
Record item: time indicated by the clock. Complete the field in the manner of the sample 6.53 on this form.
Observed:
5.29
